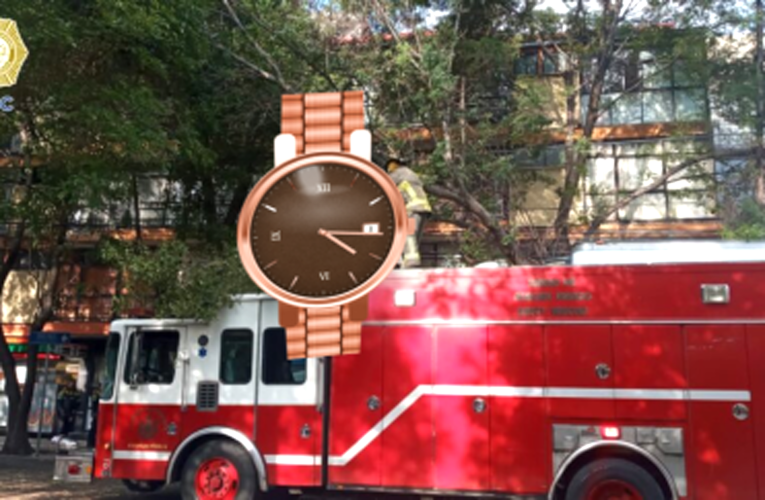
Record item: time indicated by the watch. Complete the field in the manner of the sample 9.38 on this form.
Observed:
4.16
